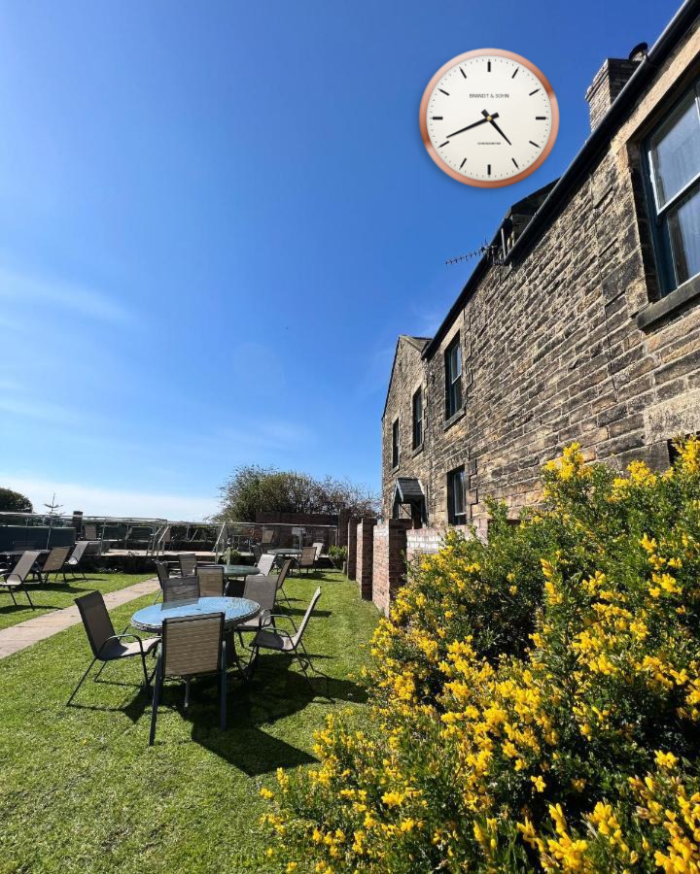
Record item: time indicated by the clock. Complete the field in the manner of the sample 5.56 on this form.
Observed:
4.41
